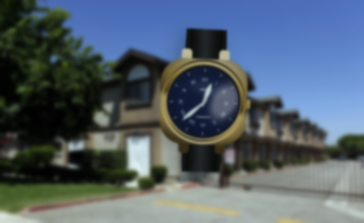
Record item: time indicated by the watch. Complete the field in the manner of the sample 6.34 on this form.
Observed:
12.38
